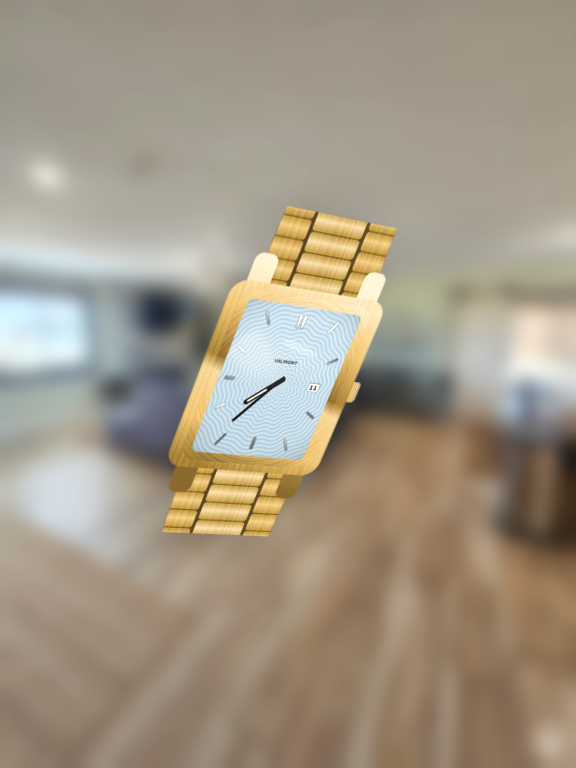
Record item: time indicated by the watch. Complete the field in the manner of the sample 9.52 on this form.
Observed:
7.36
